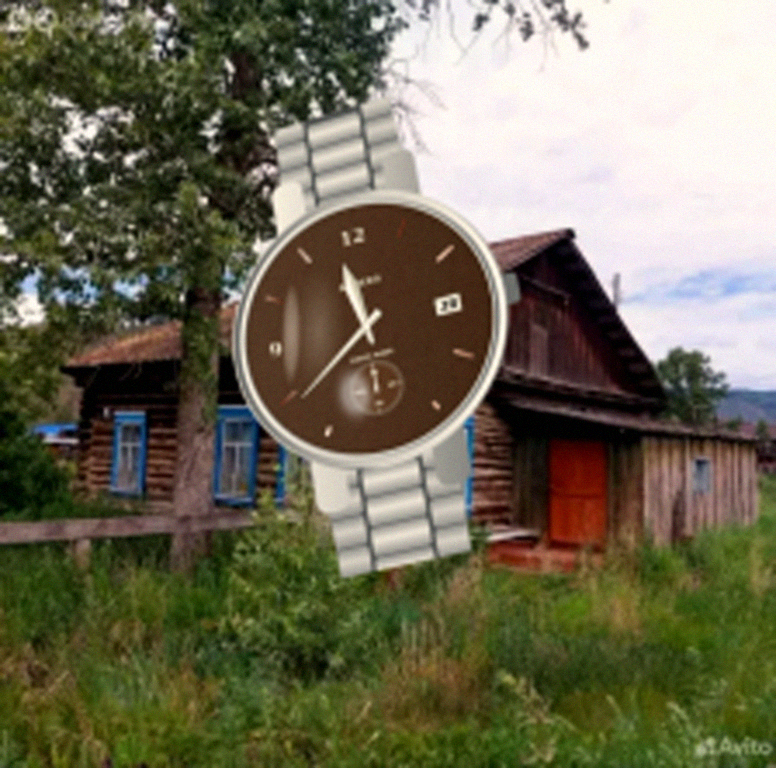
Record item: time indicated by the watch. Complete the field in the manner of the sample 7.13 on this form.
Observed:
11.39
